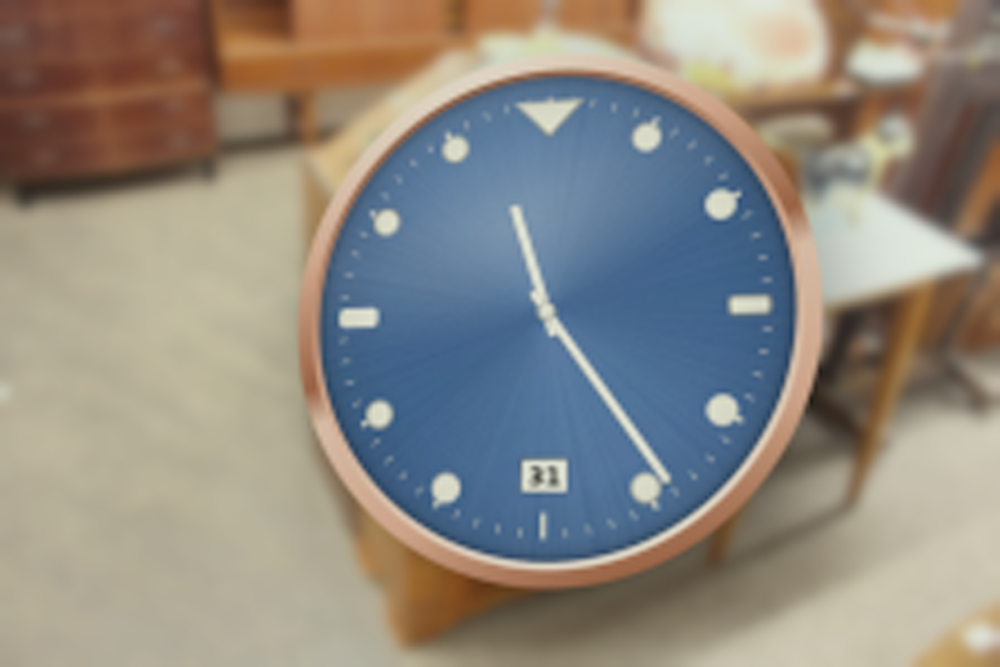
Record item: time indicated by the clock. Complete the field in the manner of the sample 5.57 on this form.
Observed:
11.24
